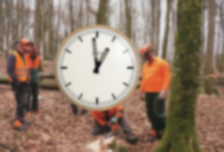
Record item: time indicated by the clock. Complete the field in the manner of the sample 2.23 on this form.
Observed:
12.59
